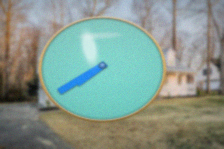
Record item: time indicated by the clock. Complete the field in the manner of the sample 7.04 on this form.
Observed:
7.39
